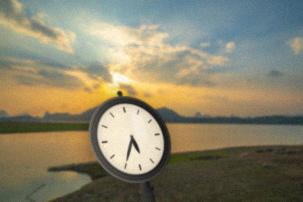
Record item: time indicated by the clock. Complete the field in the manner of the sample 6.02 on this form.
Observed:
5.35
